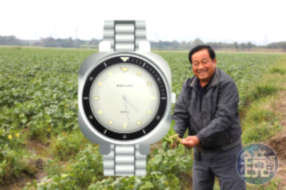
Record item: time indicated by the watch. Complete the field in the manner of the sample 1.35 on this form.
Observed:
4.28
